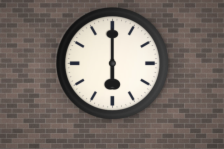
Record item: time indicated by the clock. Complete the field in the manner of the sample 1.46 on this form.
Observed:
6.00
